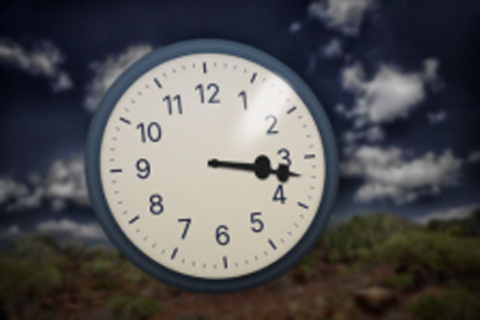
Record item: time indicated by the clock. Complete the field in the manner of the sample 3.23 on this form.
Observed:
3.17
